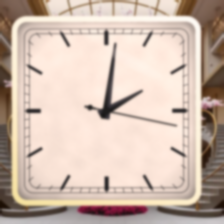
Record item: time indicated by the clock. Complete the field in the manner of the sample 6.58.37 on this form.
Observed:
2.01.17
